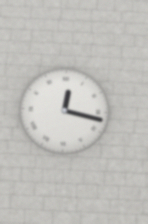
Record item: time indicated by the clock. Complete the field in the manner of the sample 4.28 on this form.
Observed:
12.17
